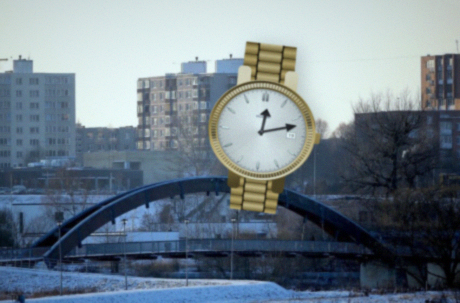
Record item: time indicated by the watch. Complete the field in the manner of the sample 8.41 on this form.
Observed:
12.12
